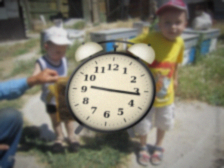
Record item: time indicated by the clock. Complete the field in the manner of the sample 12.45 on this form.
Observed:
9.16
